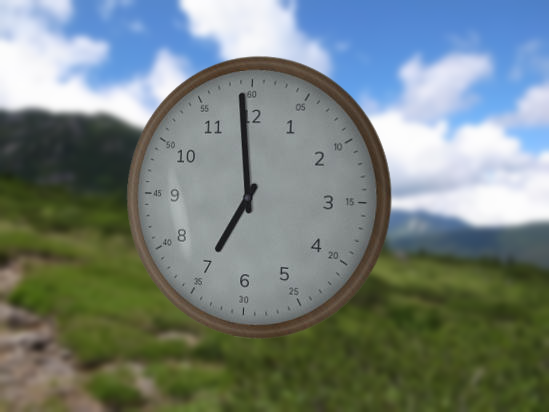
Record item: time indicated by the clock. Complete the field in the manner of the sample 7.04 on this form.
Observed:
6.59
